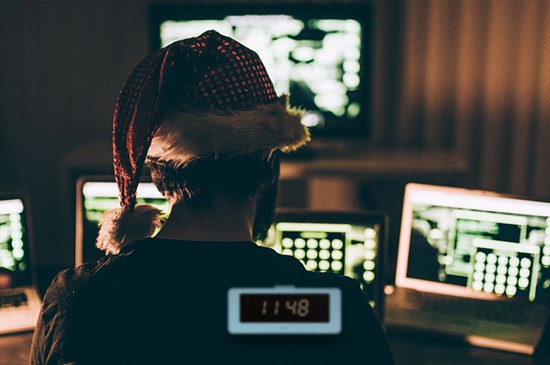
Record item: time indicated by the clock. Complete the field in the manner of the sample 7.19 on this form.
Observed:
11.48
